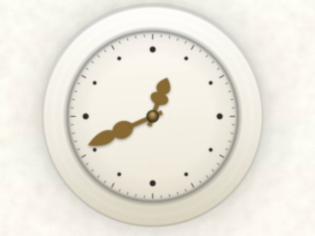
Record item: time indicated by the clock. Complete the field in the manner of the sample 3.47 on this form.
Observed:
12.41
